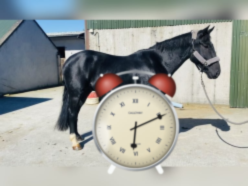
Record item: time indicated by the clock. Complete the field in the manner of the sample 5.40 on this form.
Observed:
6.11
